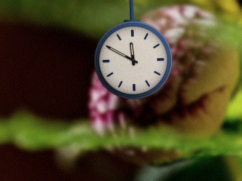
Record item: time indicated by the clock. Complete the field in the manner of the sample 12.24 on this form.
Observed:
11.50
